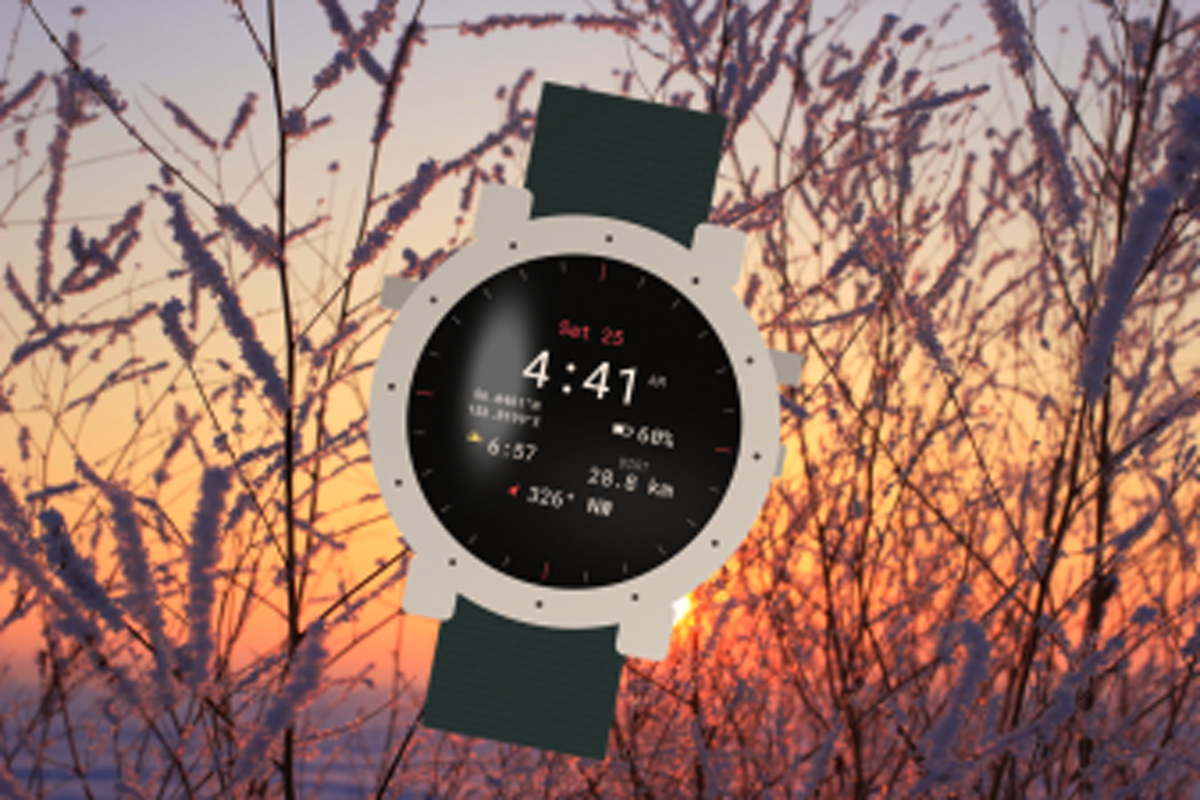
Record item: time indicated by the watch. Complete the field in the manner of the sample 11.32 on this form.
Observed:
4.41
